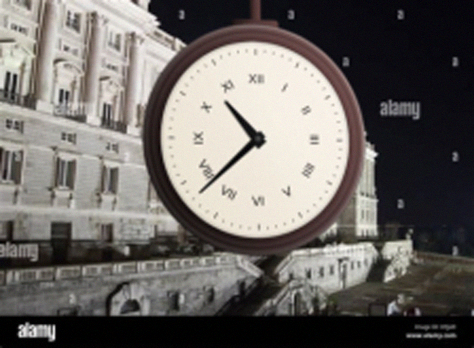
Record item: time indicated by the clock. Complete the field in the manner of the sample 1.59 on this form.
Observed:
10.38
